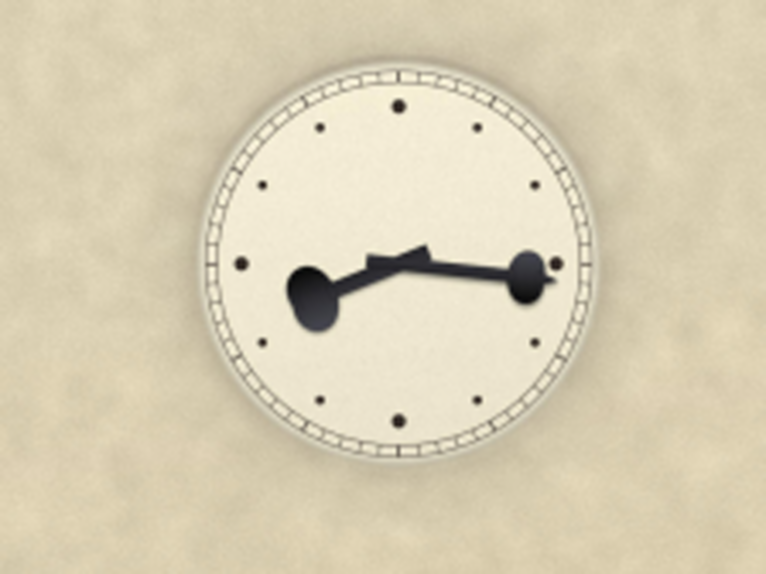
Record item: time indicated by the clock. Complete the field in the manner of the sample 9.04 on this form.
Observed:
8.16
